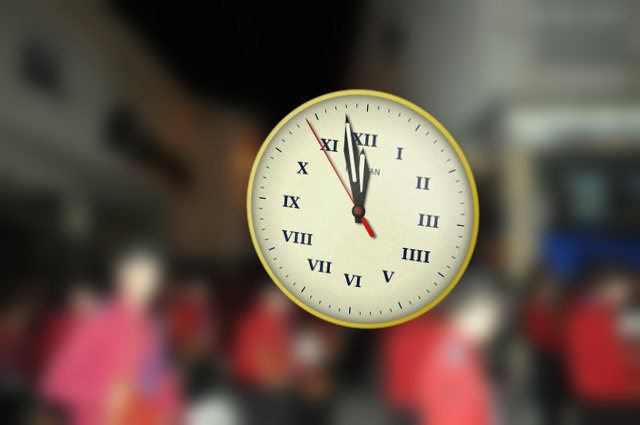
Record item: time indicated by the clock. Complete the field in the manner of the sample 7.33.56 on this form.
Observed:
11.57.54
